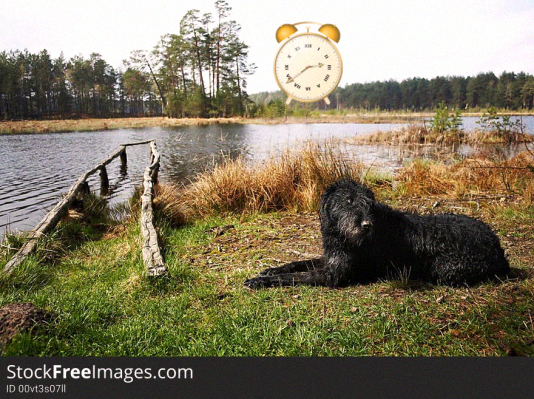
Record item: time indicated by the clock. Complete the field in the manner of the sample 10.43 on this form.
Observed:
2.39
